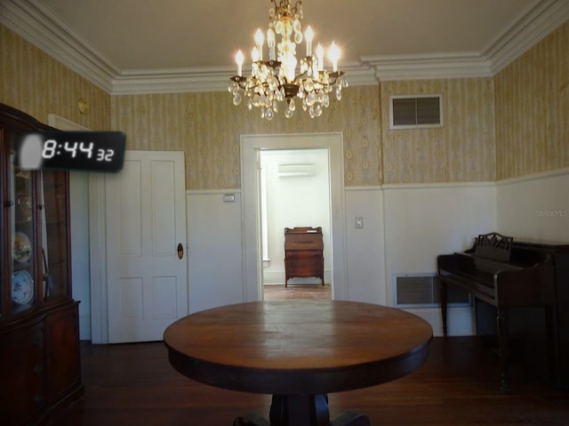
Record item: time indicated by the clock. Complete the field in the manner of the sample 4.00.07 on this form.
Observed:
8.44.32
